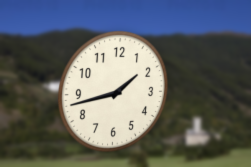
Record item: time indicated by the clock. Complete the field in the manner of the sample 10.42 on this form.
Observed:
1.43
